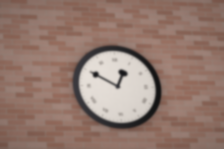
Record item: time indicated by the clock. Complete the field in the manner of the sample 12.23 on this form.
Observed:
12.50
